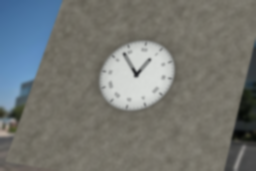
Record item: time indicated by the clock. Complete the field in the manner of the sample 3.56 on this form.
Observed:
12.53
